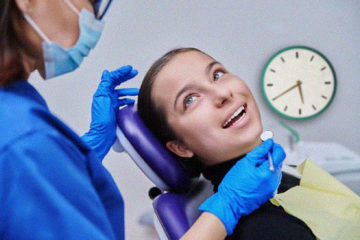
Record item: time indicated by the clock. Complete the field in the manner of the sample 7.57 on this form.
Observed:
5.40
